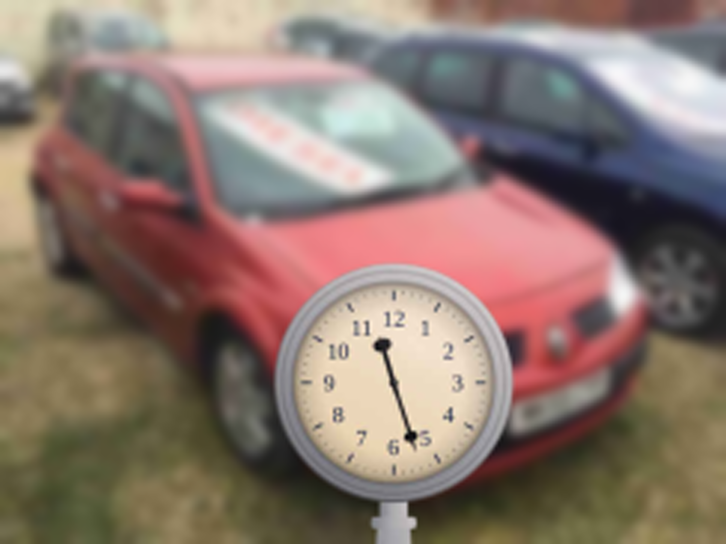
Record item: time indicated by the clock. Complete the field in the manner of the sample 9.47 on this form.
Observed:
11.27
